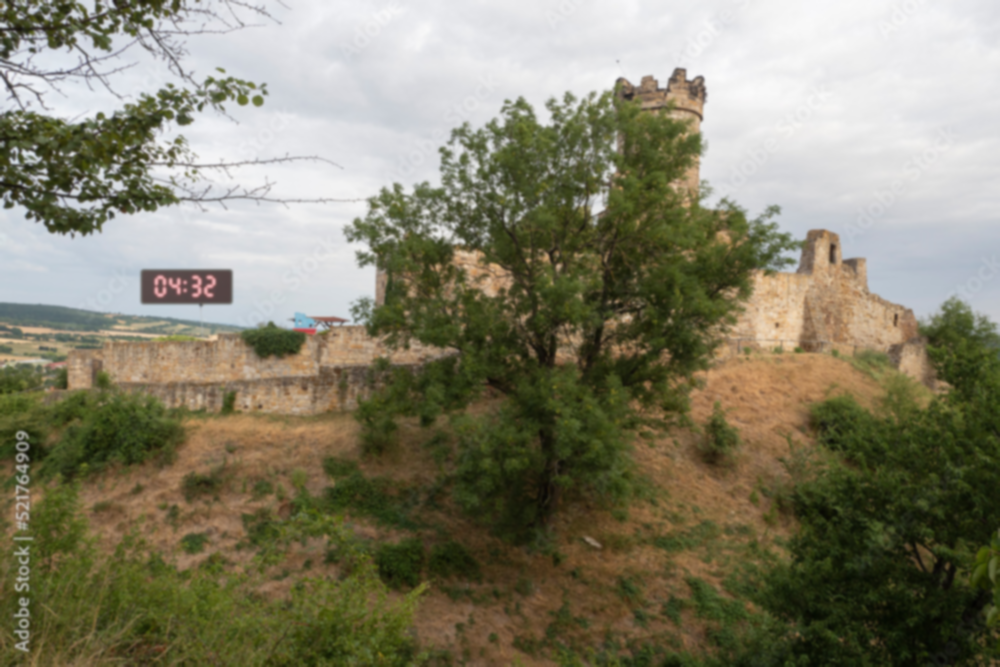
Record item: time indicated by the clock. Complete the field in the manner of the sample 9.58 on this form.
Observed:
4.32
